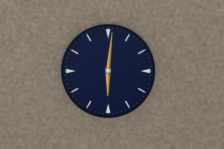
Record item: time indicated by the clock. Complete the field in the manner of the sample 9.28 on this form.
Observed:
6.01
